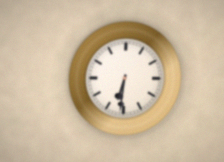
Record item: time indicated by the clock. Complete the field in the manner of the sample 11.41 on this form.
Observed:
6.31
